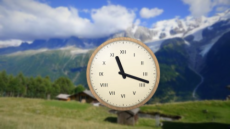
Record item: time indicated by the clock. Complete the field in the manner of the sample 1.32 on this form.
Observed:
11.18
